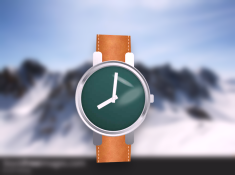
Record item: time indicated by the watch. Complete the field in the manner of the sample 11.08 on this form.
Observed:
8.01
